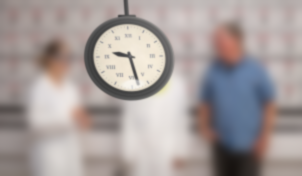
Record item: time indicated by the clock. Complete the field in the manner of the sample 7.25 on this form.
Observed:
9.28
